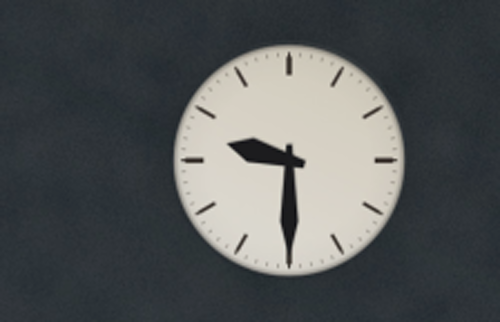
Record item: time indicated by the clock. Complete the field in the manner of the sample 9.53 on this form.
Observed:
9.30
